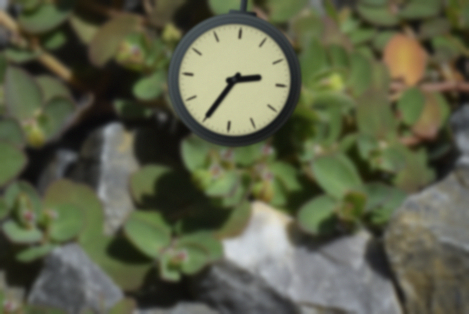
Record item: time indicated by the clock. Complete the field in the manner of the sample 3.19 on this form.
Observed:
2.35
